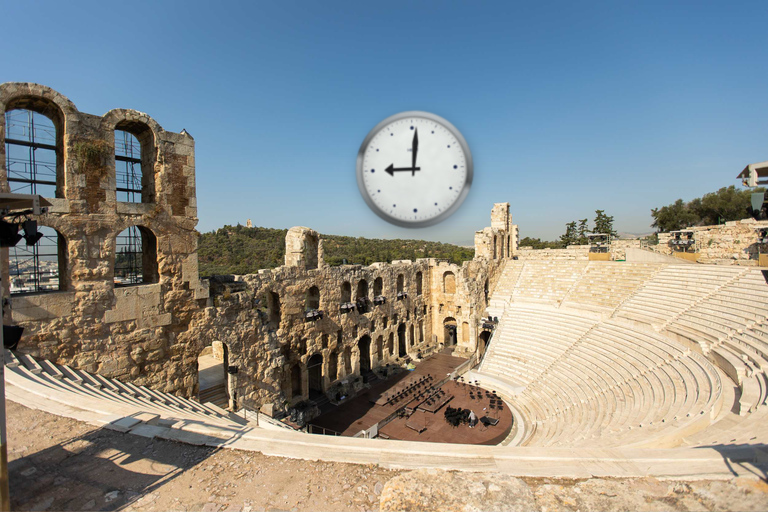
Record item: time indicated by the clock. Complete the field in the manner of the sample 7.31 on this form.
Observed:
9.01
